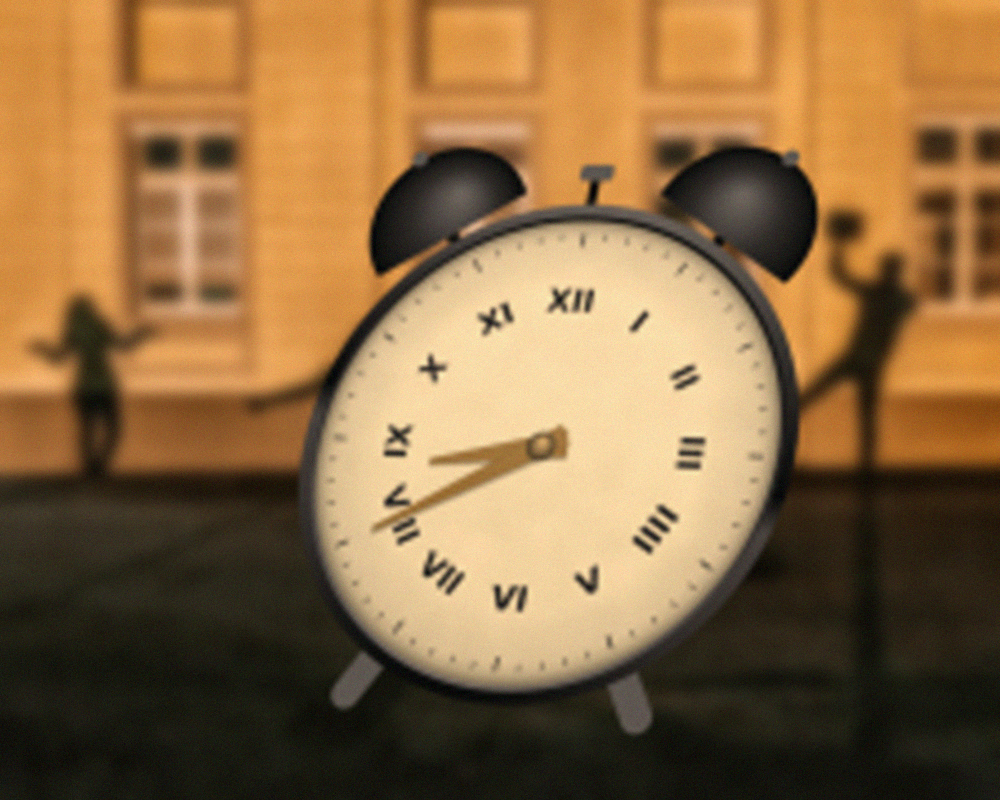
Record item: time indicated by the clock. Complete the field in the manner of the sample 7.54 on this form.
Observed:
8.40
